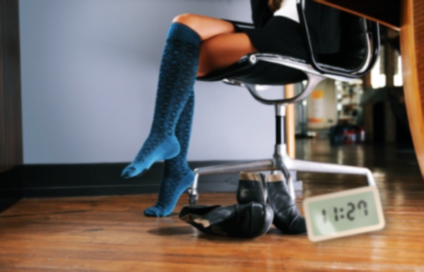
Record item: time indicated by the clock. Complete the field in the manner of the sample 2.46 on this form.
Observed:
11.27
